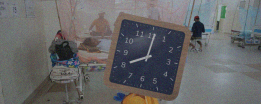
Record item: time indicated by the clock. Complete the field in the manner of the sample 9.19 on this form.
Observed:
8.01
